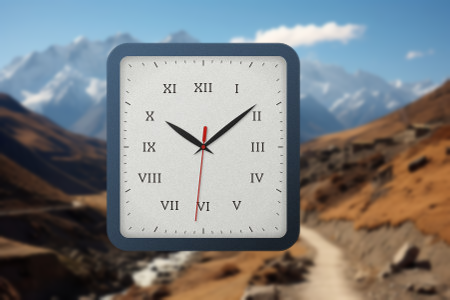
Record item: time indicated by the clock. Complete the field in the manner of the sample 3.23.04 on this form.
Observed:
10.08.31
